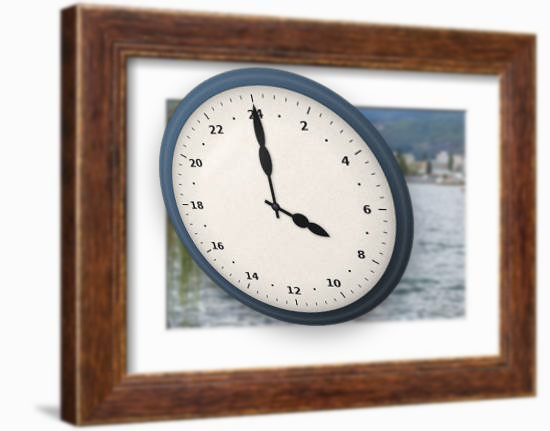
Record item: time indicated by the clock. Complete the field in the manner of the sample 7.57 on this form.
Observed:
8.00
